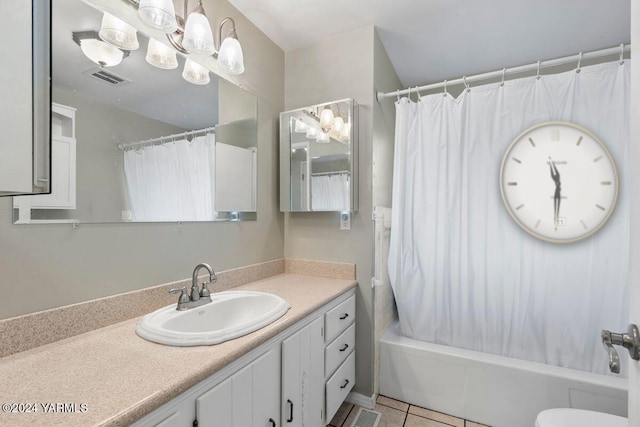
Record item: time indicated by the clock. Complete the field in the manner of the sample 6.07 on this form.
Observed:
11.31
